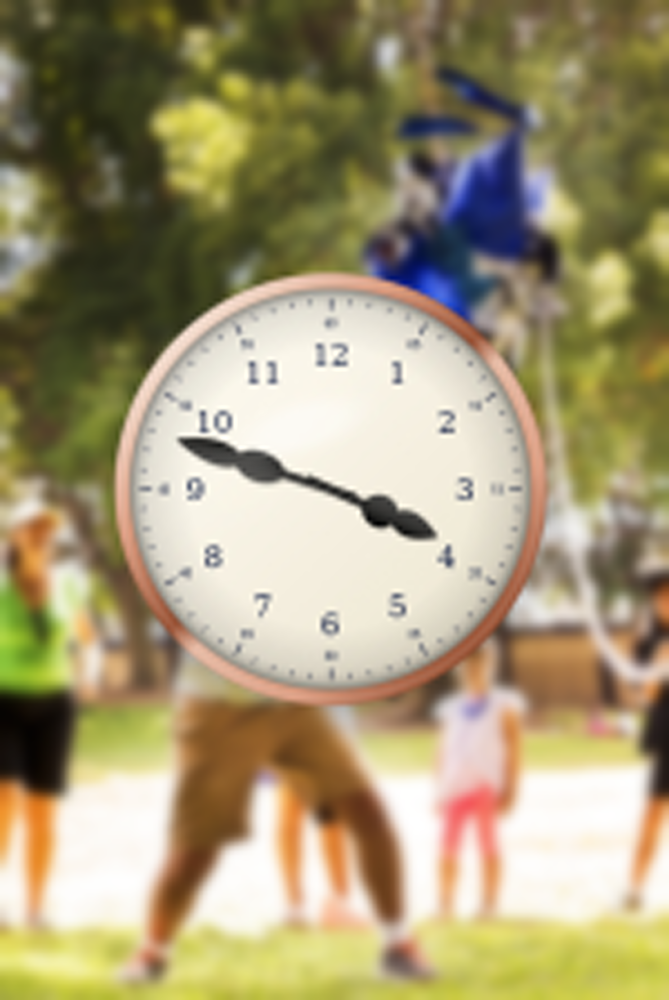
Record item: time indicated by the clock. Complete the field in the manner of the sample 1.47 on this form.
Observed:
3.48
